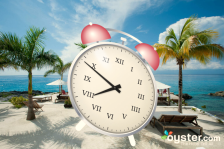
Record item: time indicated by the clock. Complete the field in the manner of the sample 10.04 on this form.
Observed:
7.49
